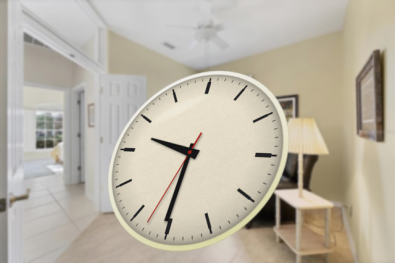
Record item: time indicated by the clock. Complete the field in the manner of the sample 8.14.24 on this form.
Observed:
9.30.33
